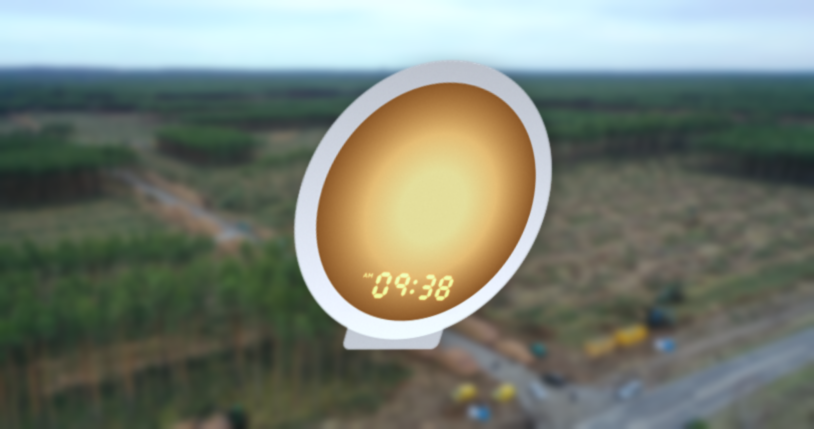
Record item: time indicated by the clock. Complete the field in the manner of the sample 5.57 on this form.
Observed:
9.38
